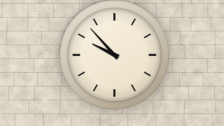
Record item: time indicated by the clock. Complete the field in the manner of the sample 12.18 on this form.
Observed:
9.53
